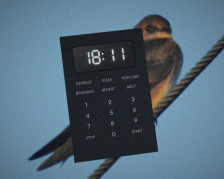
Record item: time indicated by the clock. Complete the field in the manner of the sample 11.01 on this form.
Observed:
18.11
